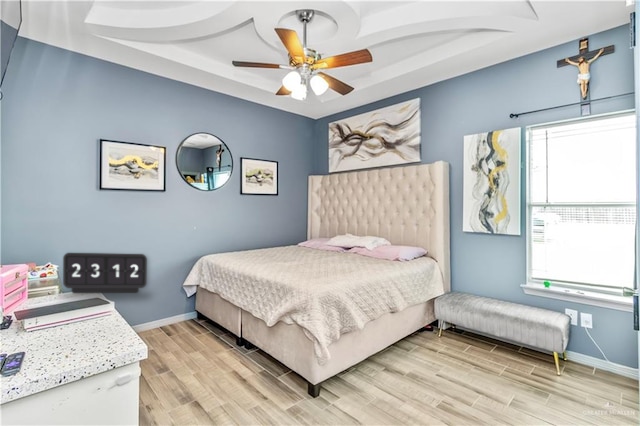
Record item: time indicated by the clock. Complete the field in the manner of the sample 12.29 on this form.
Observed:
23.12
